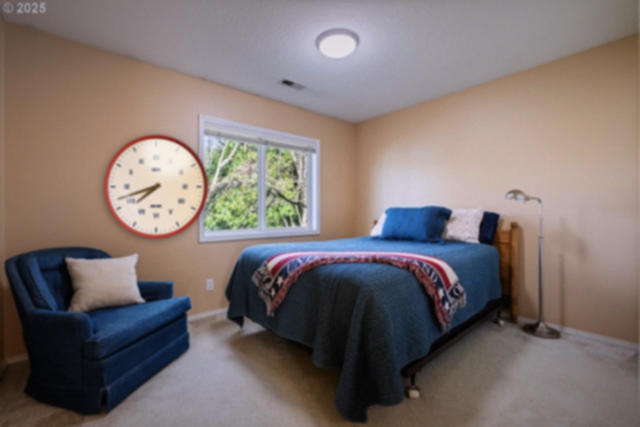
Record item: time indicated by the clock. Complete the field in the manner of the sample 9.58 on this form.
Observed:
7.42
